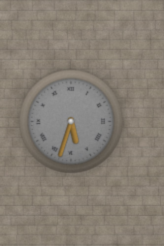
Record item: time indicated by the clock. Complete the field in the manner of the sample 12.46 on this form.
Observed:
5.33
